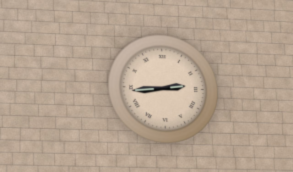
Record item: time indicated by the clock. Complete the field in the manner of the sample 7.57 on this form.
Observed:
2.44
